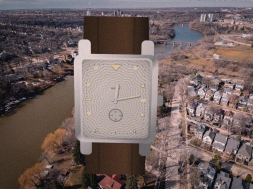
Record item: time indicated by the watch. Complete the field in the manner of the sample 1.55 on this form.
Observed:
12.13
